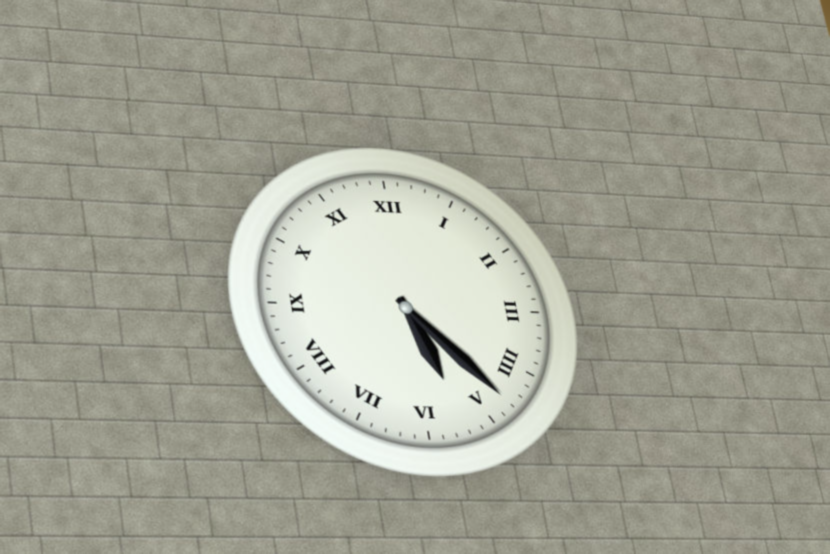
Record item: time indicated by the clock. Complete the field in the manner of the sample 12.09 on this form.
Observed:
5.23
